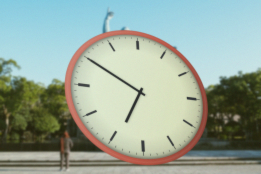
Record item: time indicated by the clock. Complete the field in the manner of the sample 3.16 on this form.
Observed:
6.50
